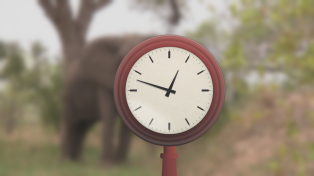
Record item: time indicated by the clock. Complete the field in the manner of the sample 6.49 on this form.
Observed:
12.48
